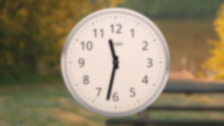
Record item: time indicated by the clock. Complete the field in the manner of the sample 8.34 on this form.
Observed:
11.32
